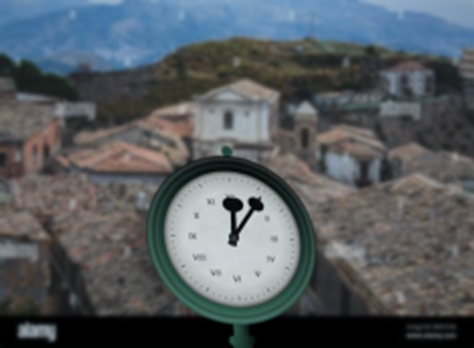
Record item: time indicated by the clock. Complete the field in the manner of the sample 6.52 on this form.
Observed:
12.06
